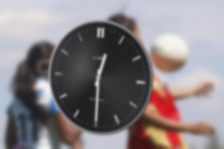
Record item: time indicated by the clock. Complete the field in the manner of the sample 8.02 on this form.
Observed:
12.30
